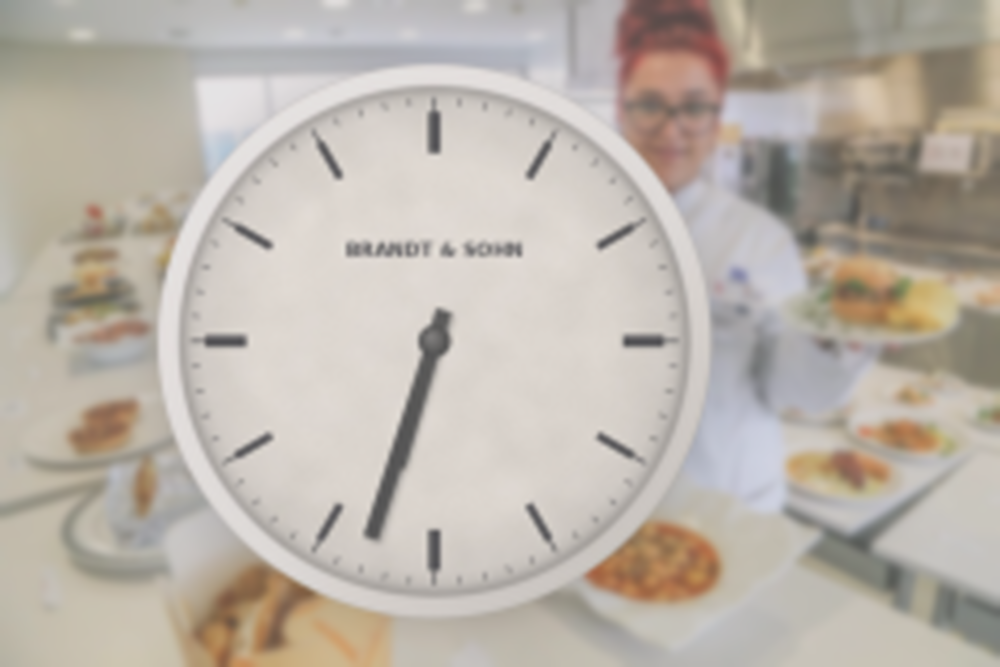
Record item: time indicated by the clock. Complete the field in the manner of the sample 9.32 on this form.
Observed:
6.33
